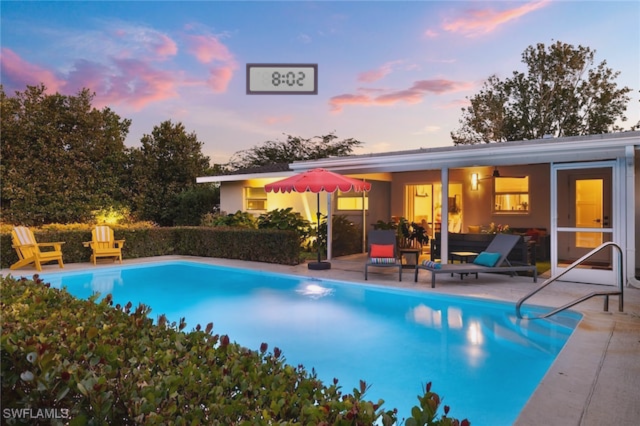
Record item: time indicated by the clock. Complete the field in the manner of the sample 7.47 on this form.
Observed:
8.02
